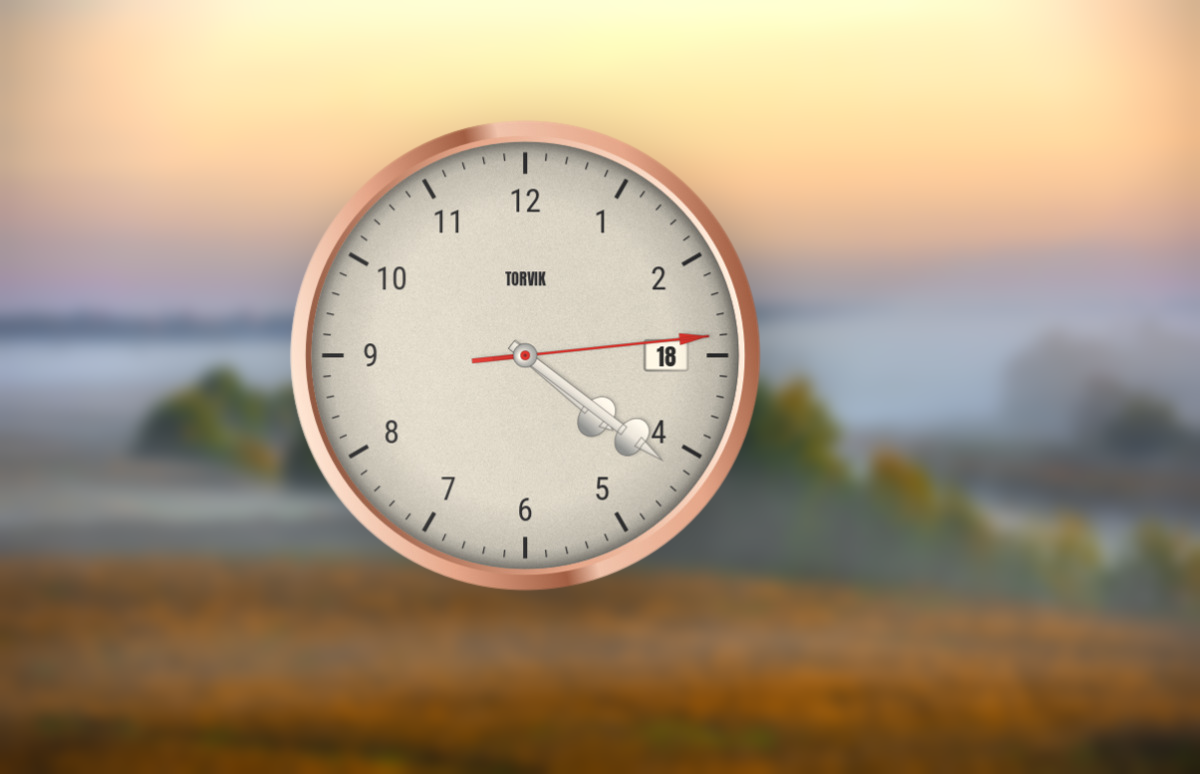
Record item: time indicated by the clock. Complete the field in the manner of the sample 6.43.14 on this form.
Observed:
4.21.14
